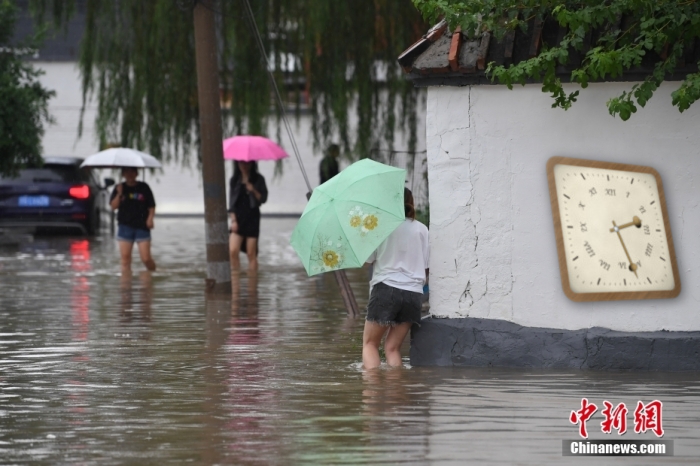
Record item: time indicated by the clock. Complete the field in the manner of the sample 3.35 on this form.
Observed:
2.27
